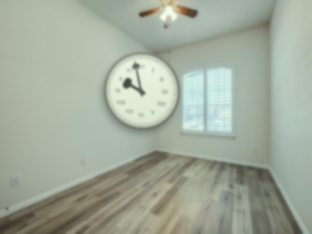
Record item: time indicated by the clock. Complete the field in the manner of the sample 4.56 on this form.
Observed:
9.58
